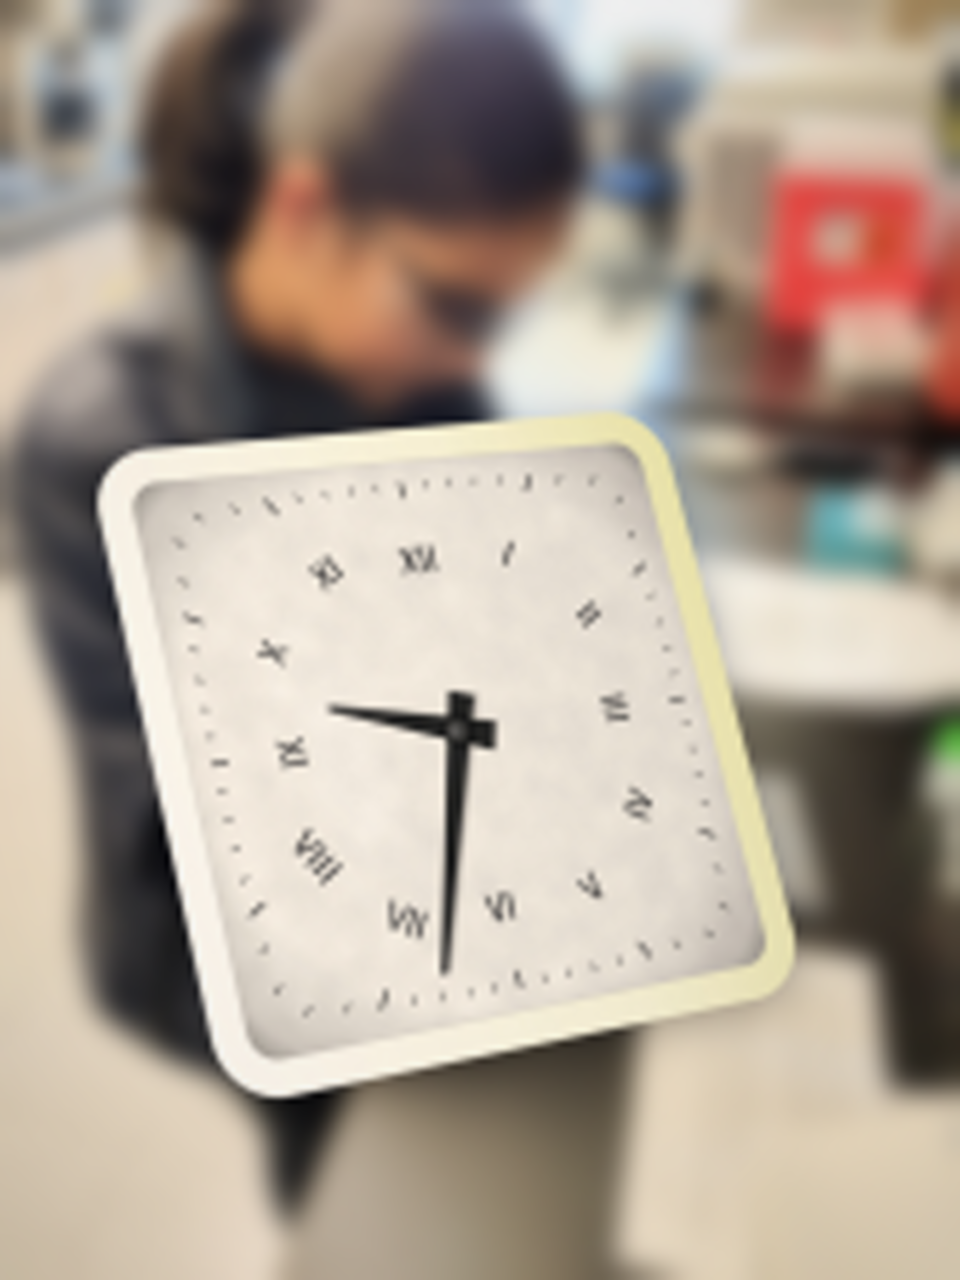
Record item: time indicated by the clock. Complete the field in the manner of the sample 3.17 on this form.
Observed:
9.33
